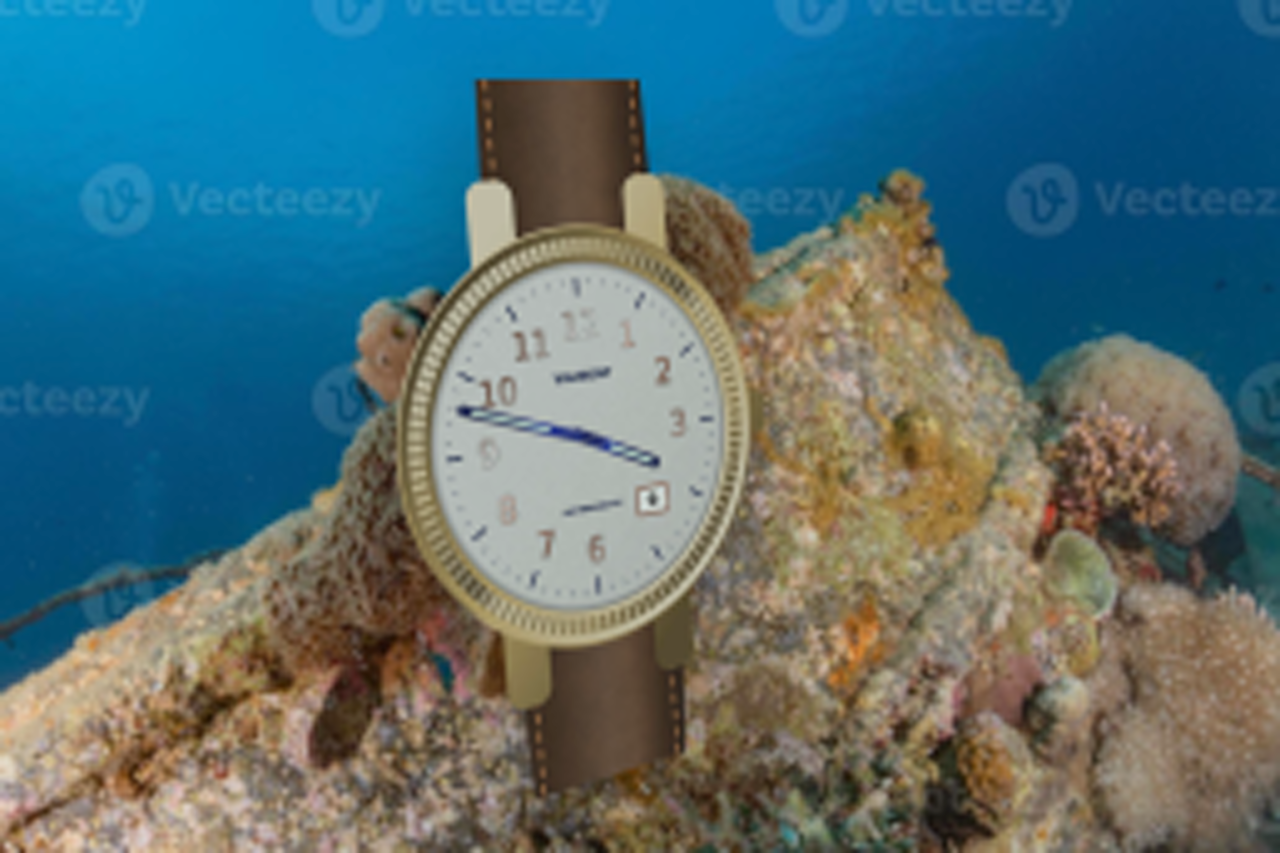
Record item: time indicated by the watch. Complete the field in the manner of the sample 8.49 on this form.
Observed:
3.48
